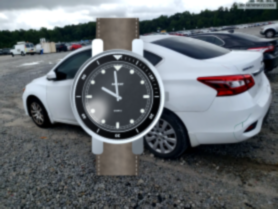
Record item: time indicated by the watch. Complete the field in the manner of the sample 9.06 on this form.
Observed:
9.59
